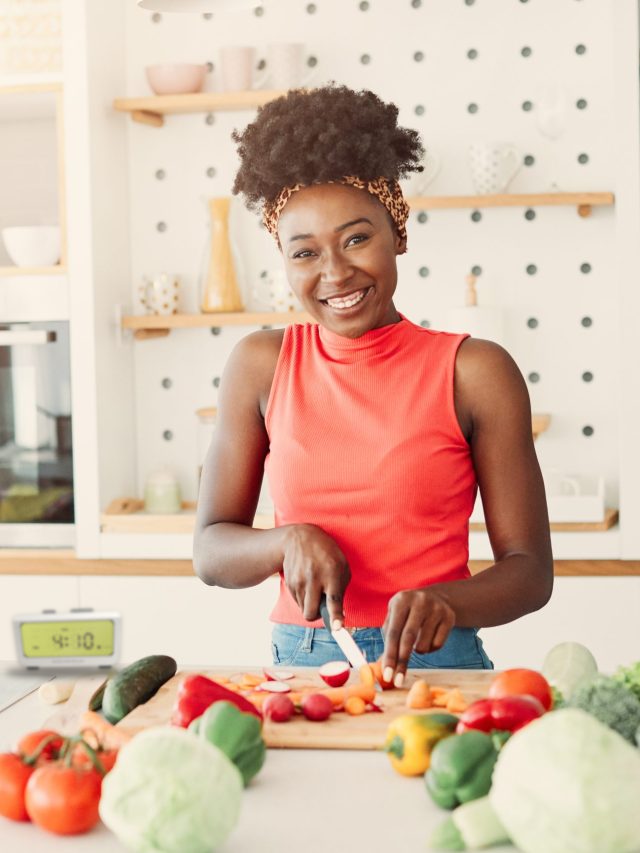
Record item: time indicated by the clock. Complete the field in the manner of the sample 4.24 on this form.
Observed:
4.10
